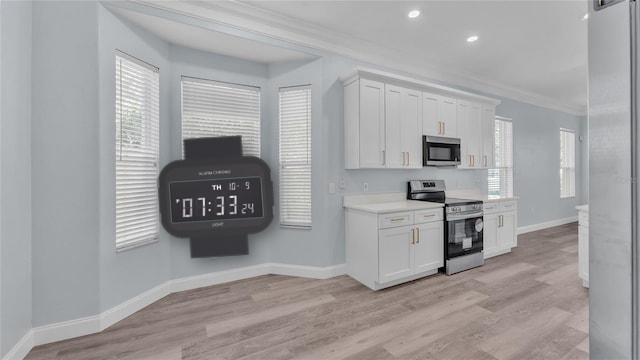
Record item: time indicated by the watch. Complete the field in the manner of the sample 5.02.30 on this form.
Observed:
7.33.24
